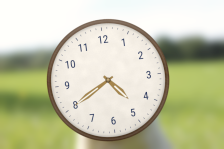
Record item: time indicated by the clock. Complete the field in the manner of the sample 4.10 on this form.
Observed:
4.40
